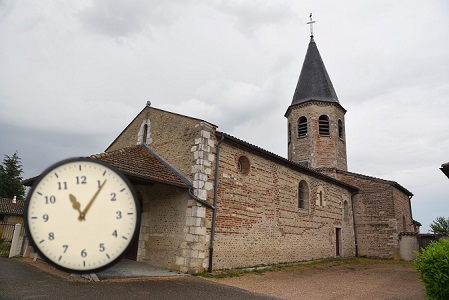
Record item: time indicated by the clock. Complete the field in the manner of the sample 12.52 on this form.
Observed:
11.06
